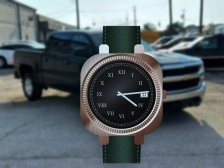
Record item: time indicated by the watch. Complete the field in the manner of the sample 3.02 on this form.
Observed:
4.14
